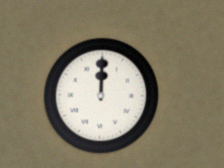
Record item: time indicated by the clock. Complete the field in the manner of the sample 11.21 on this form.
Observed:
12.00
